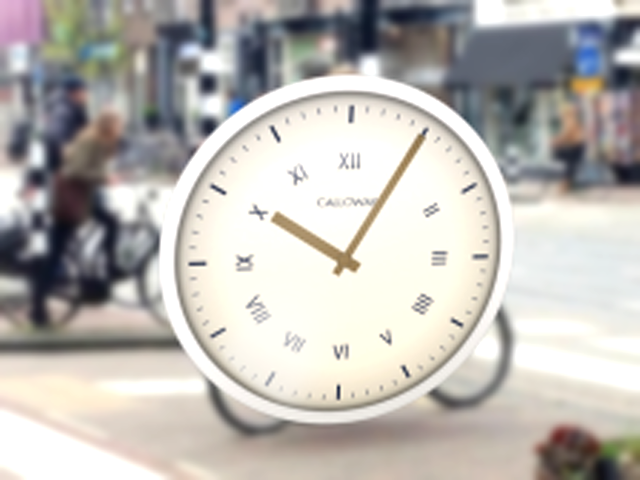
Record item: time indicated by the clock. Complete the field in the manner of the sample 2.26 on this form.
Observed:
10.05
